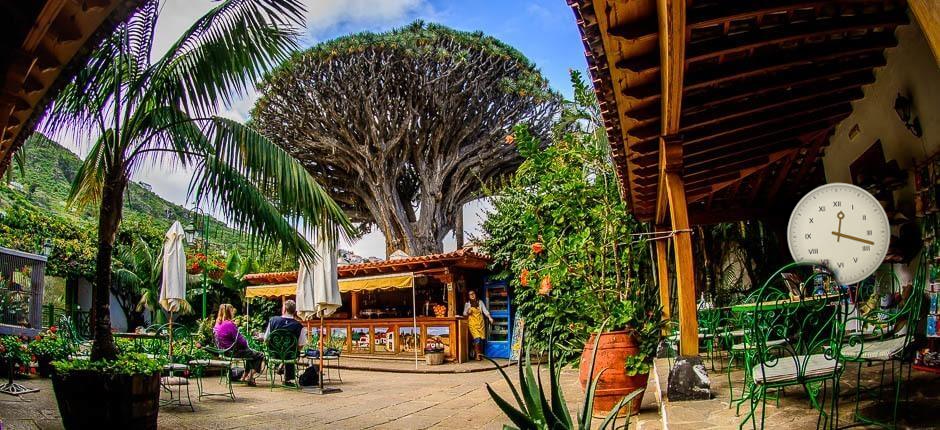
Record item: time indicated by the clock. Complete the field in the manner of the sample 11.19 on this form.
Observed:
12.18
